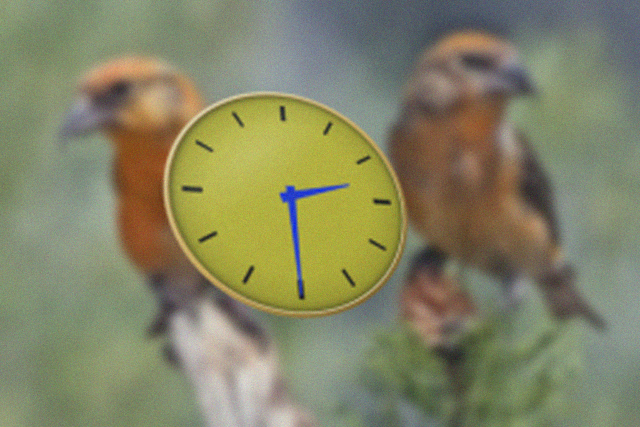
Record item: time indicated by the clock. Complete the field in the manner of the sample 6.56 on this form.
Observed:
2.30
